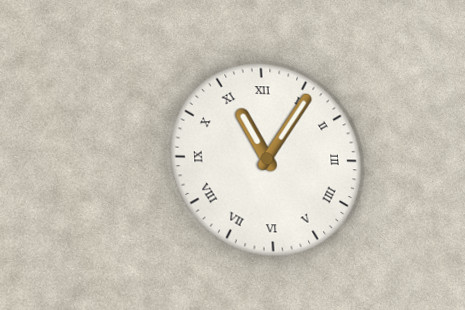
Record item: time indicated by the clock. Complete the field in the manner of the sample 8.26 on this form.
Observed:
11.06
